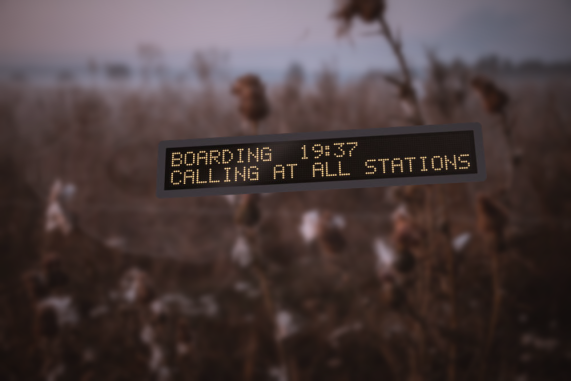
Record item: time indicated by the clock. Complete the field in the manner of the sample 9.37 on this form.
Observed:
19.37
